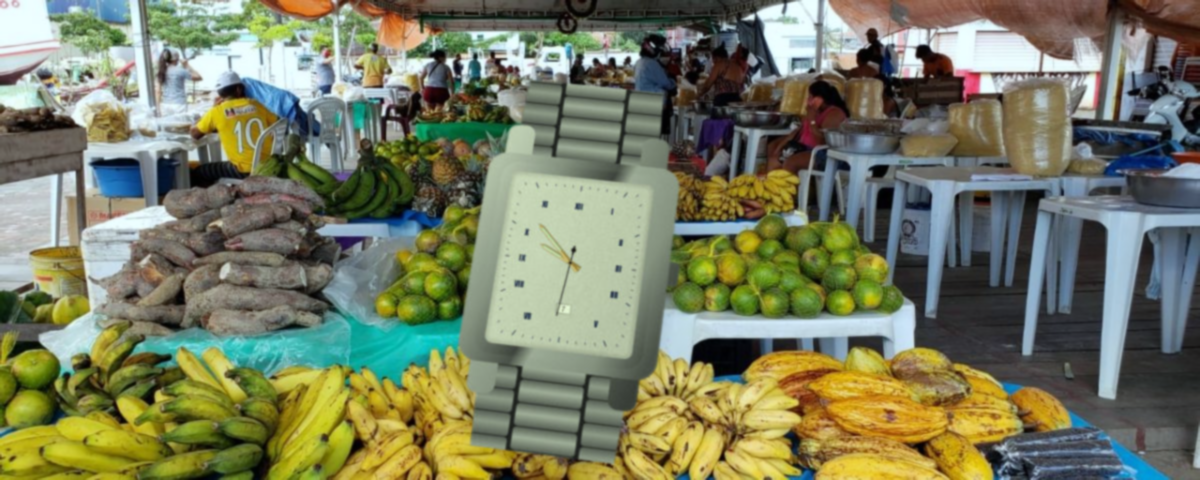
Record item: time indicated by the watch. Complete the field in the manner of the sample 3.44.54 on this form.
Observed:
9.52.31
